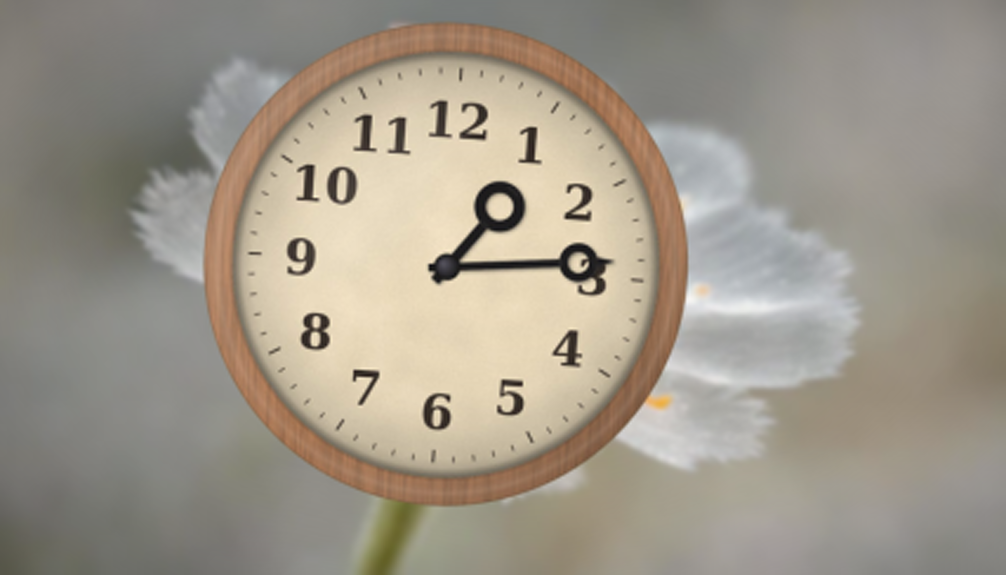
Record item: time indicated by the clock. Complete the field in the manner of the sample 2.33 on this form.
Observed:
1.14
